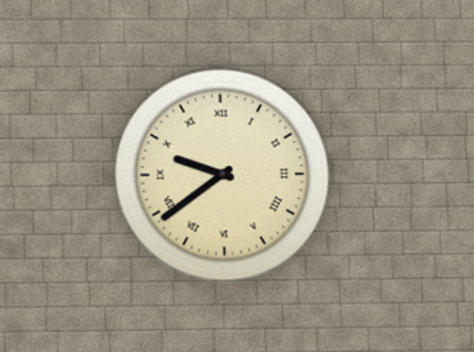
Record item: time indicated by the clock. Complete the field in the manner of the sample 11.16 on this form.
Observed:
9.39
